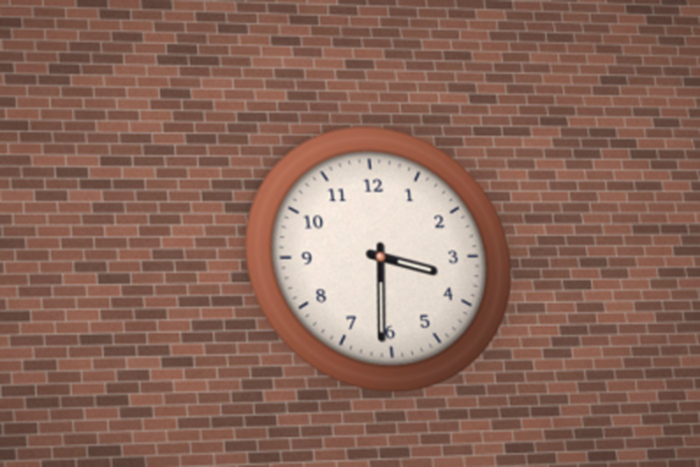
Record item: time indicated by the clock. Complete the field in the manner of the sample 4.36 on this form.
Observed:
3.31
